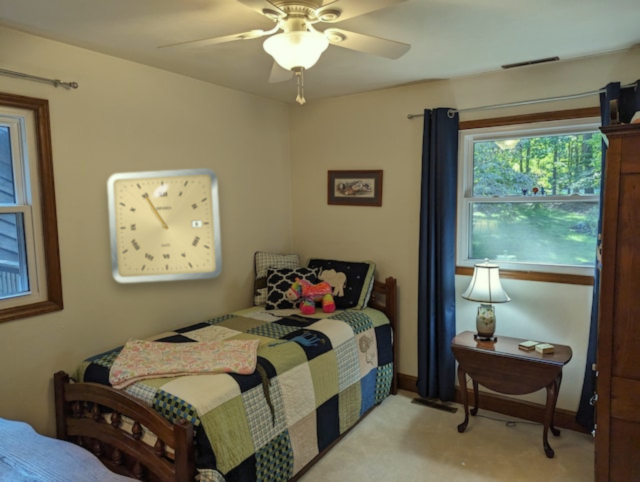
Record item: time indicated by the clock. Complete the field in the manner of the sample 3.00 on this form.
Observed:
10.55
